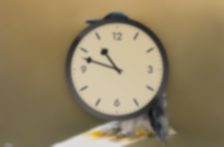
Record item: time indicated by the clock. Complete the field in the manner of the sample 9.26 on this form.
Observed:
10.48
